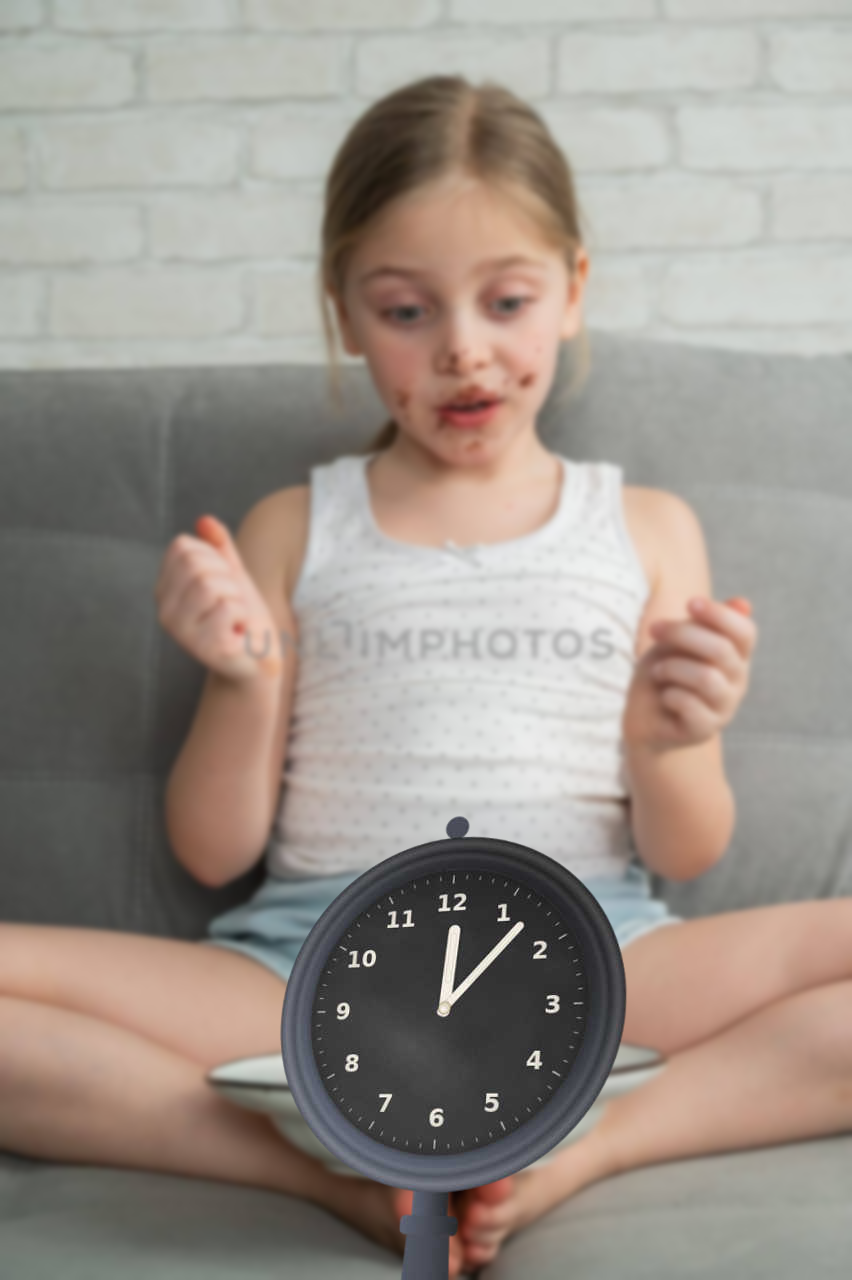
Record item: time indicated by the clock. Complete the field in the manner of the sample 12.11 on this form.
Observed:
12.07
